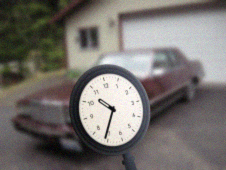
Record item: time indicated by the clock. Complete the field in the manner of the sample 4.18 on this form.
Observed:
10.36
